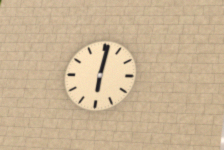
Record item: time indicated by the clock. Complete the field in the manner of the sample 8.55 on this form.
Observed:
6.01
